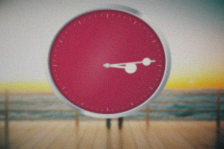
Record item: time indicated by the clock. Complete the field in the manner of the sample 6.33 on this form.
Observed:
3.14
